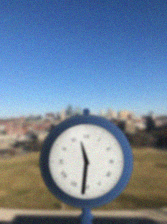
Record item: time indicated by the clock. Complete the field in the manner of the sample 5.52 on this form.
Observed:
11.31
